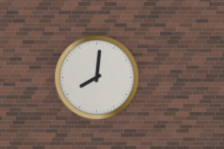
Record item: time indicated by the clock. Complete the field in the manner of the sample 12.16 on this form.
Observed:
8.01
